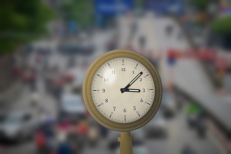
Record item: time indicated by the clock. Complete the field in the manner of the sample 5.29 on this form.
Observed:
3.08
